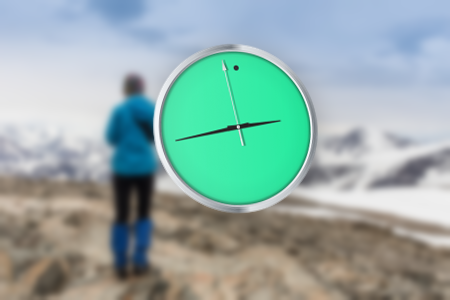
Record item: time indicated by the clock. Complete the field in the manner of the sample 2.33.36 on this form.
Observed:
2.42.58
